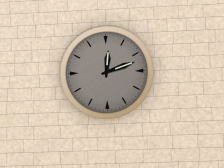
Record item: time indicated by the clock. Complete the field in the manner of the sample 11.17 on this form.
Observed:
12.12
